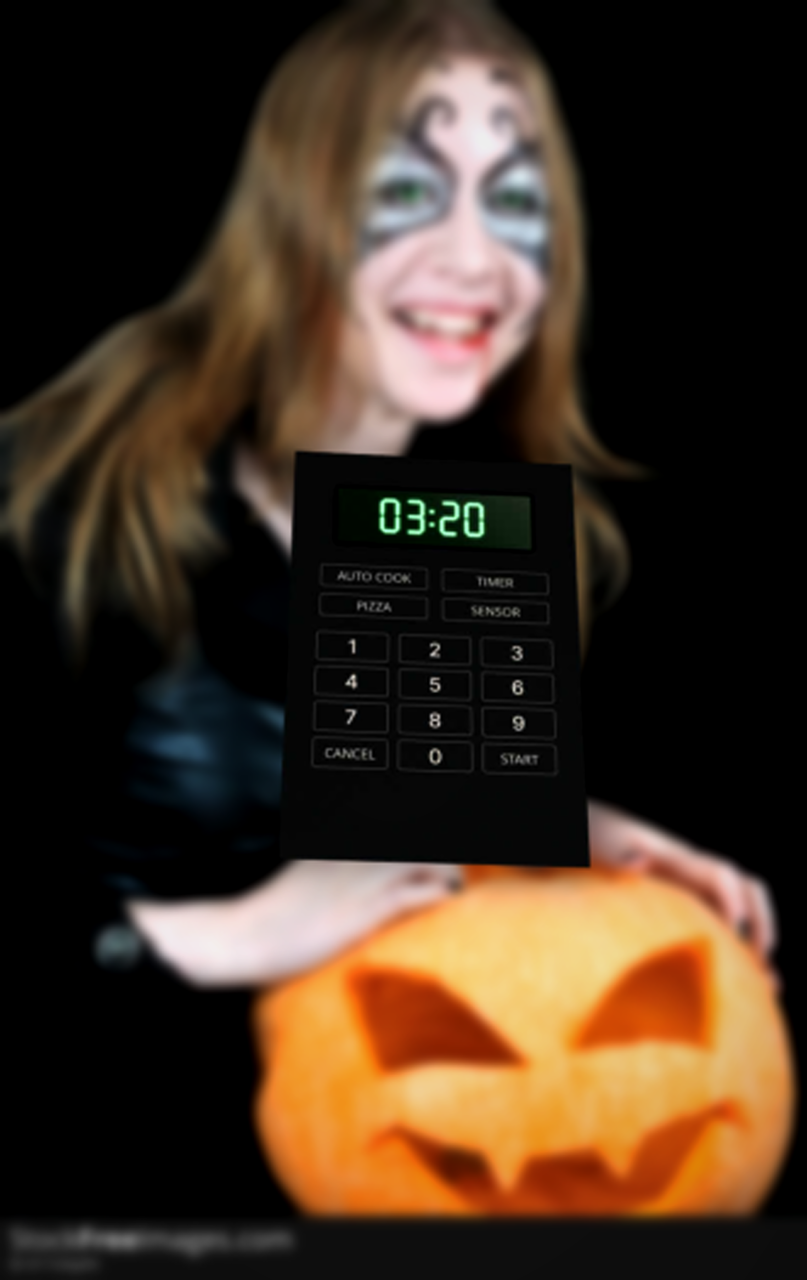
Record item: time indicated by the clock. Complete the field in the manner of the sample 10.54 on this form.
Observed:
3.20
